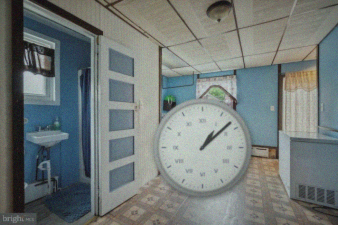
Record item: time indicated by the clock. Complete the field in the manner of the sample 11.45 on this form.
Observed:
1.08
